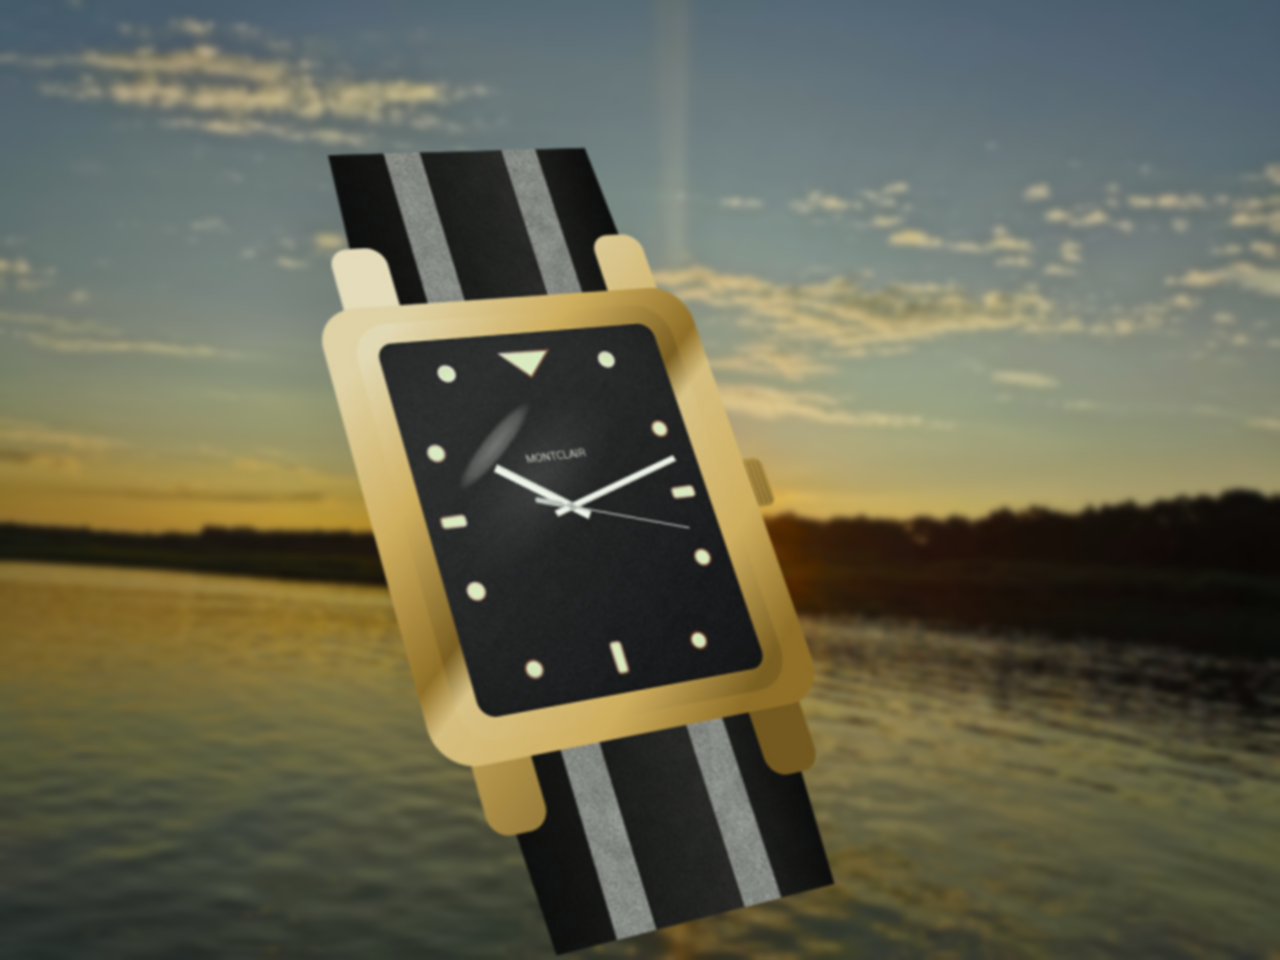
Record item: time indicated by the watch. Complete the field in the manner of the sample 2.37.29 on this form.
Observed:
10.12.18
